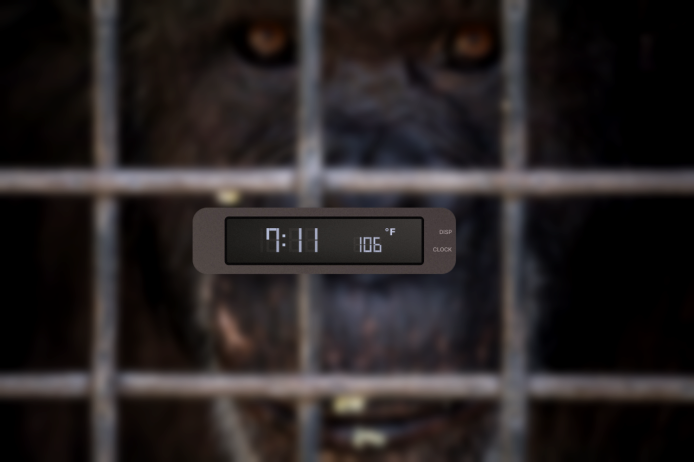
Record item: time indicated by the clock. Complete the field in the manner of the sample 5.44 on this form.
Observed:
7.11
